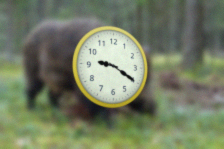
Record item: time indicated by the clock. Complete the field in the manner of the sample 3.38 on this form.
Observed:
9.20
